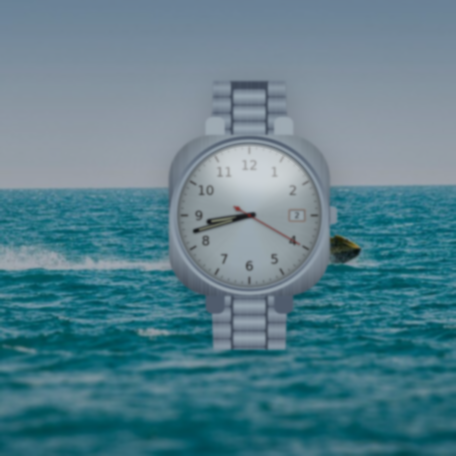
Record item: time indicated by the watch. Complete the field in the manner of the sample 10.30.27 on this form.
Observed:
8.42.20
